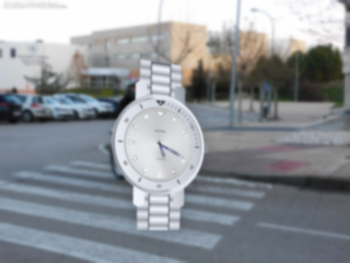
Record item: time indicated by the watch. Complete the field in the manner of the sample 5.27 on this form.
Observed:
5.19
